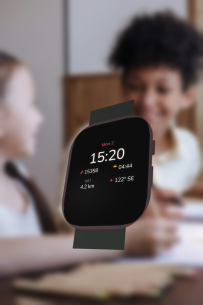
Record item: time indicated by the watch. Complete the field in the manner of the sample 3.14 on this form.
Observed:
15.20
